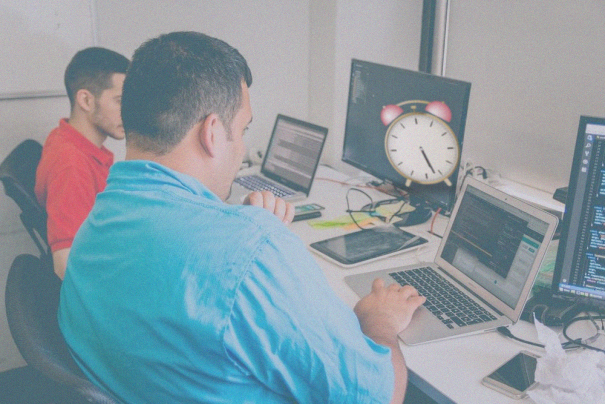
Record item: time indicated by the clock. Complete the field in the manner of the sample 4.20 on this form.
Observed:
5.27
